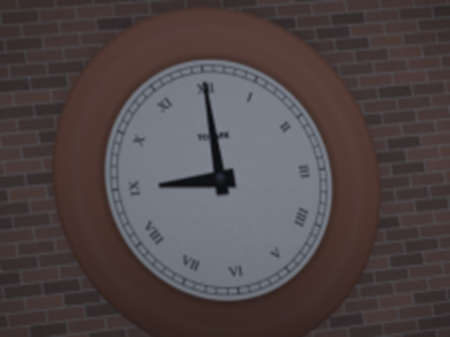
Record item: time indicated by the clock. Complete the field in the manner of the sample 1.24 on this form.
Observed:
9.00
